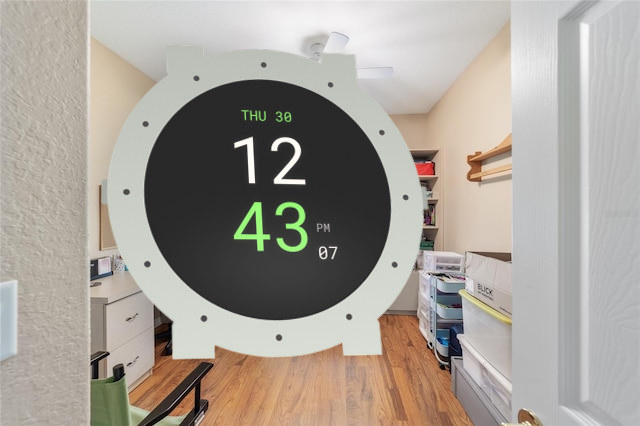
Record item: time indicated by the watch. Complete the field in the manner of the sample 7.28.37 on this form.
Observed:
12.43.07
